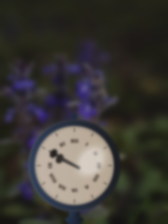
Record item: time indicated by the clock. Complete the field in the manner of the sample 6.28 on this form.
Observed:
9.50
